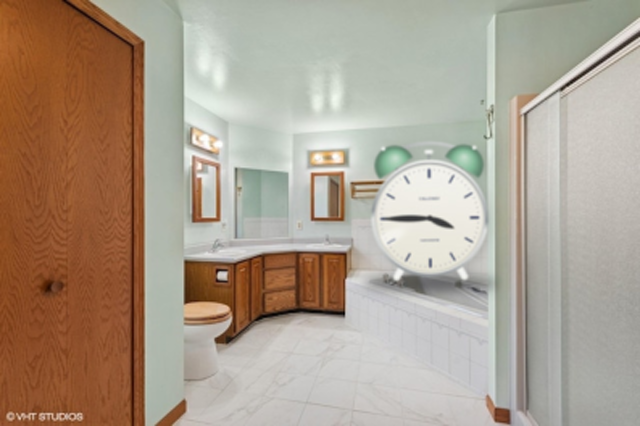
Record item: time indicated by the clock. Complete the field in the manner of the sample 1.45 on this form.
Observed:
3.45
